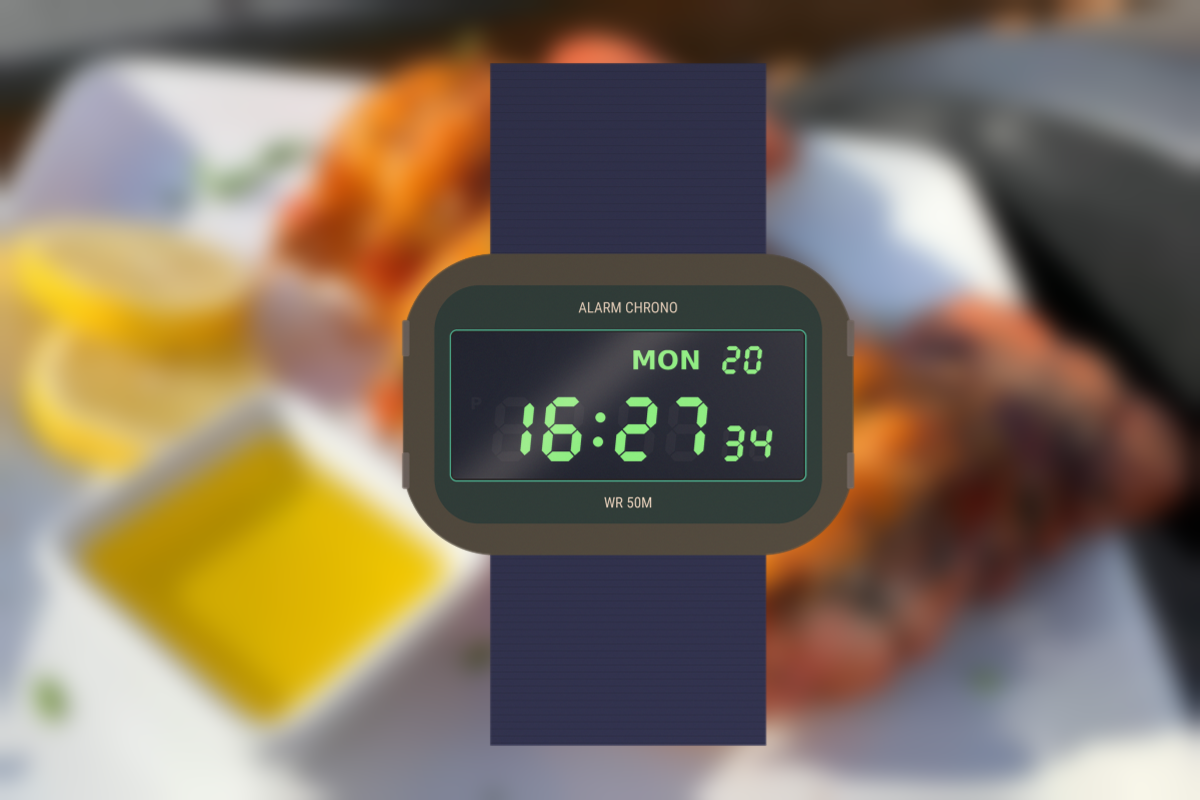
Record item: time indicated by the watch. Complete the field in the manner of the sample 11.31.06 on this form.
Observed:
16.27.34
